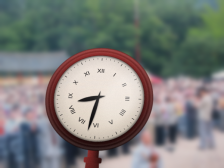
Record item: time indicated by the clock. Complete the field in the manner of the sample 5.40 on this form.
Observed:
8.32
